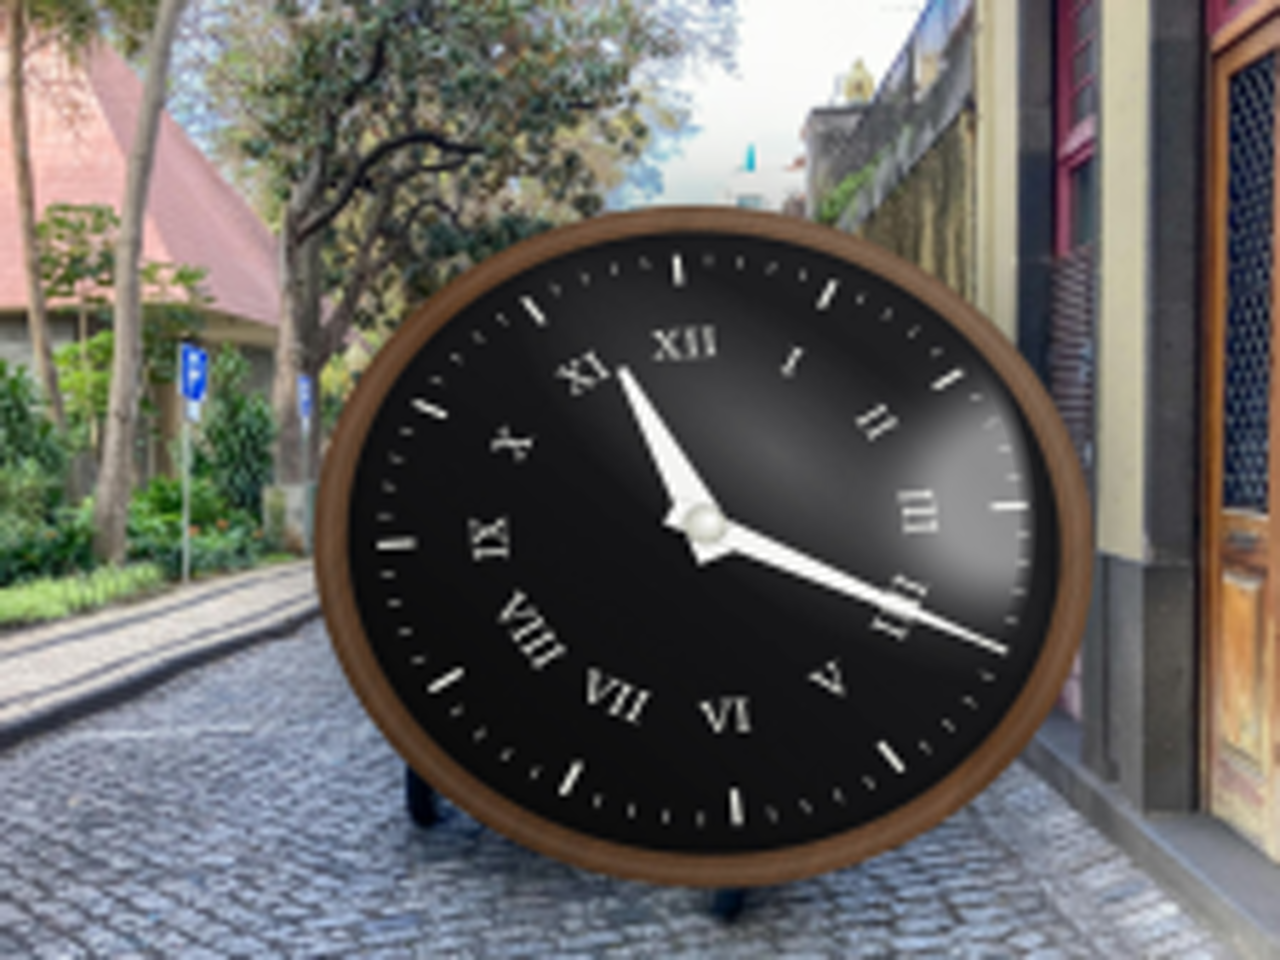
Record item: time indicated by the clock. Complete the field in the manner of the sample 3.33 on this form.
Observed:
11.20
